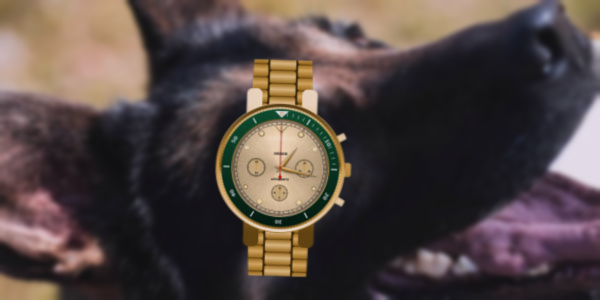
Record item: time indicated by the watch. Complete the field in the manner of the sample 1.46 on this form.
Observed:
1.17
